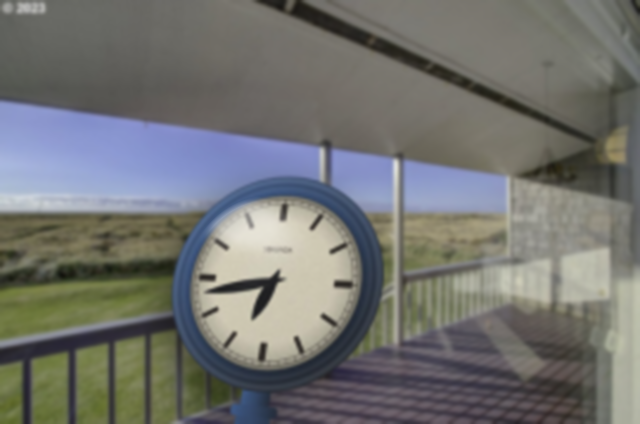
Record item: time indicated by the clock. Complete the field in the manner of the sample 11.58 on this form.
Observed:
6.43
